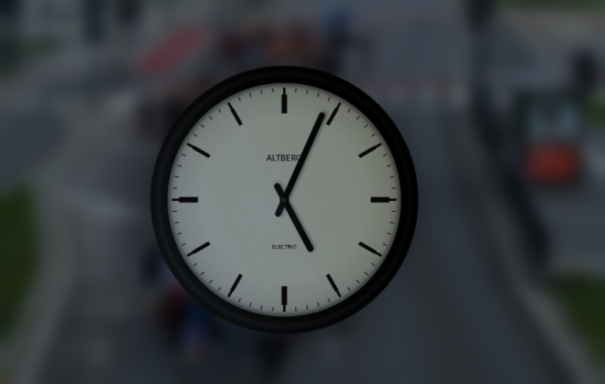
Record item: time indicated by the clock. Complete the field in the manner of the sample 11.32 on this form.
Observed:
5.04
